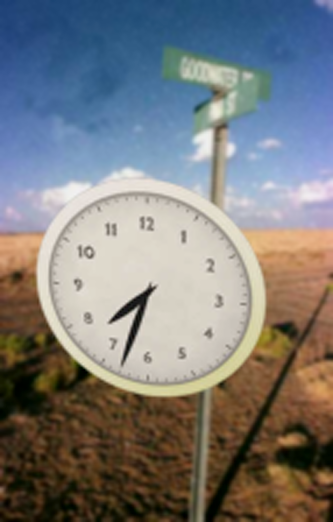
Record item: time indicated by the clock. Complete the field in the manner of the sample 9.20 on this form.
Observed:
7.33
